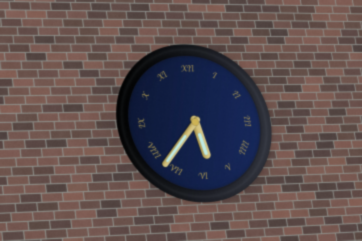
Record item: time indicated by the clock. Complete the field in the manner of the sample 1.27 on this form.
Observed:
5.37
